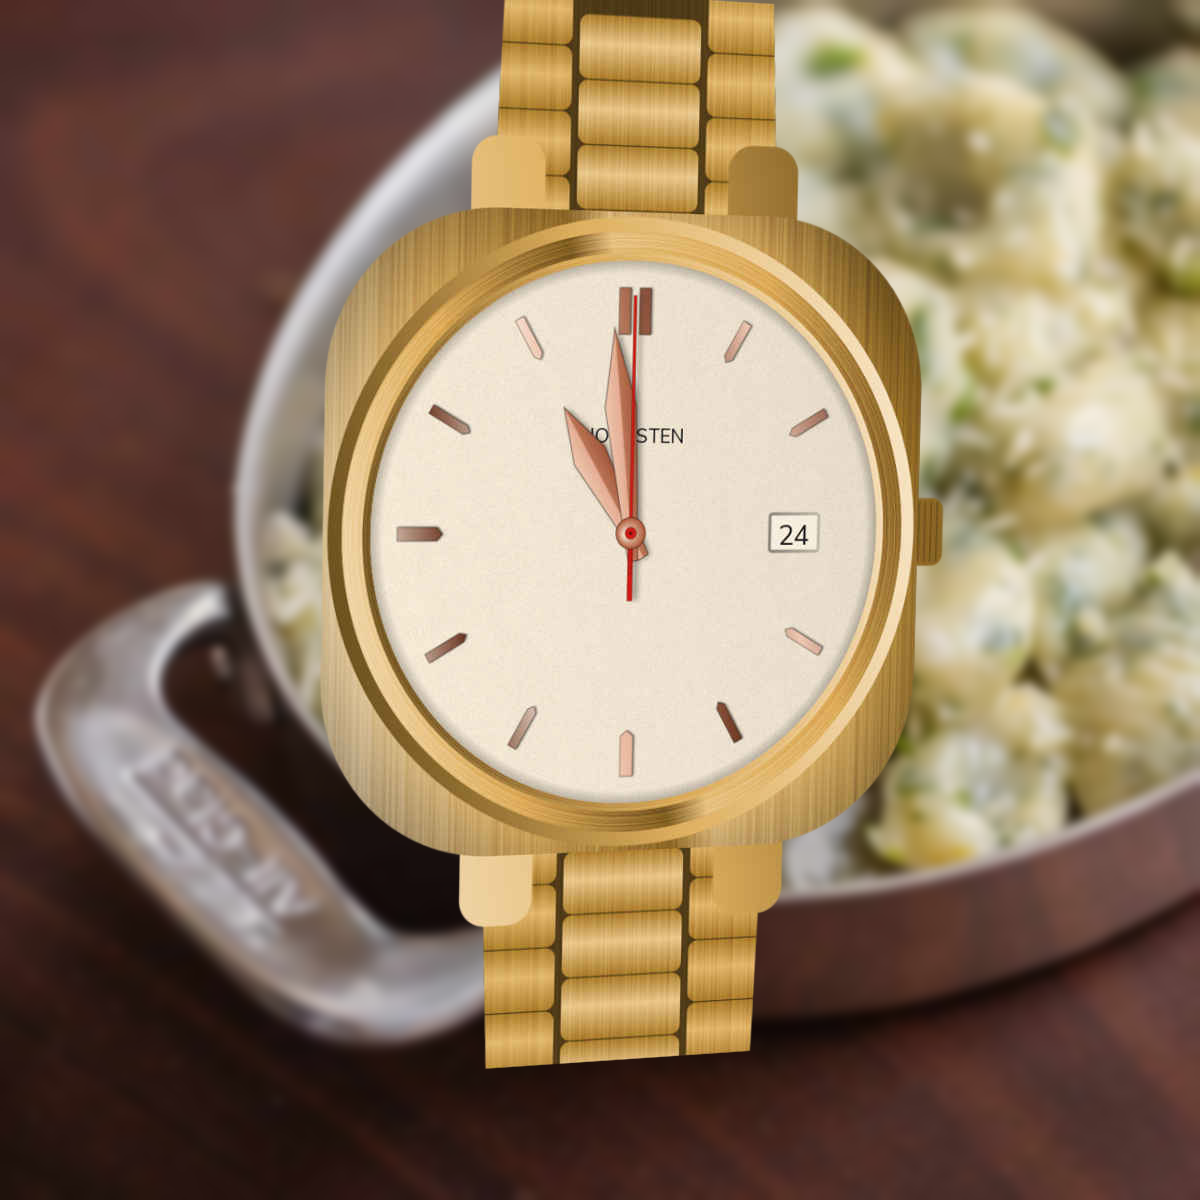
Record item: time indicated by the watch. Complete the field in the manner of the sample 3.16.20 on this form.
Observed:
10.59.00
